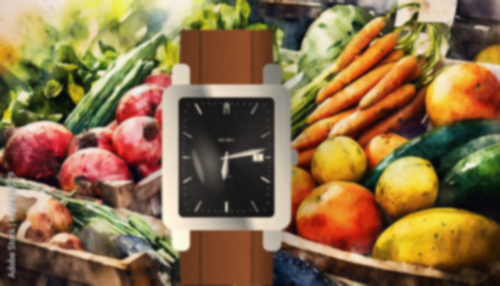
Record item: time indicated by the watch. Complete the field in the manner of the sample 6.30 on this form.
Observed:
6.13
